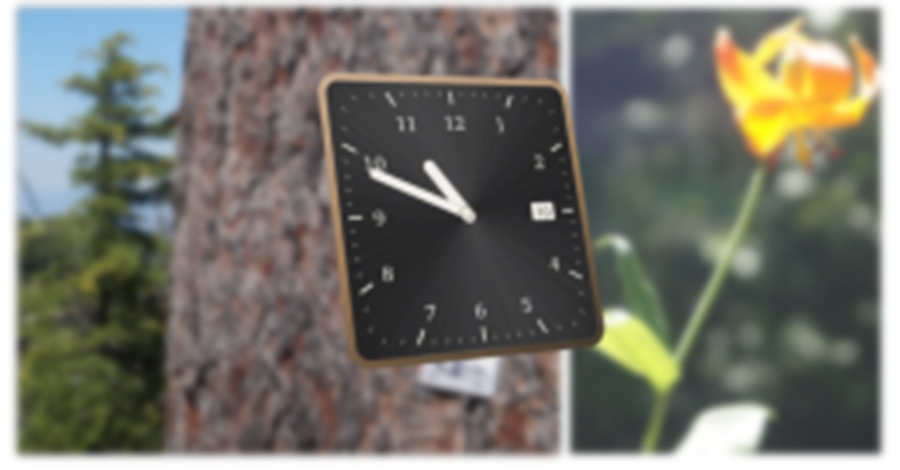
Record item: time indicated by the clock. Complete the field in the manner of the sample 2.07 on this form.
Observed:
10.49
